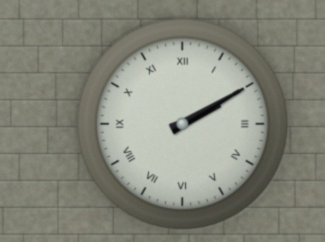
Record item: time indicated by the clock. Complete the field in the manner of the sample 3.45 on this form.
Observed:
2.10
